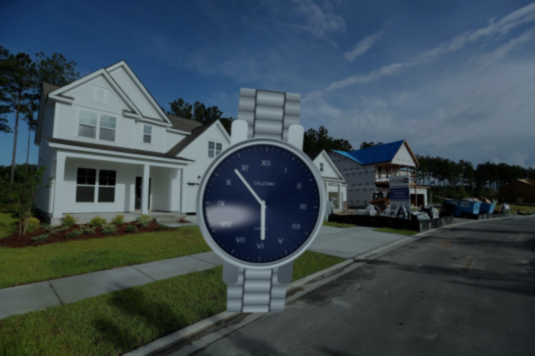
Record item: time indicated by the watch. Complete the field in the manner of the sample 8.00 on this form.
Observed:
5.53
